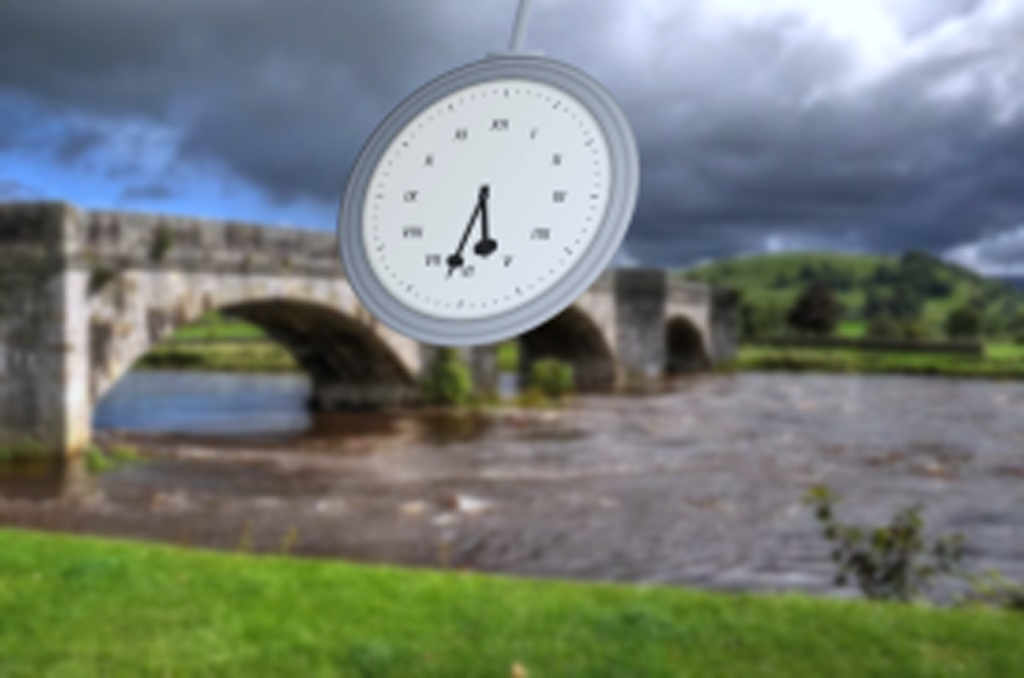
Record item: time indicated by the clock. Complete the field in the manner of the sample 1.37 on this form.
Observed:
5.32
